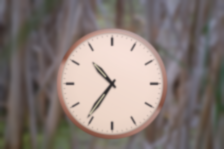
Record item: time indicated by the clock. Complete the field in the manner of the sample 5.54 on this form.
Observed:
10.36
